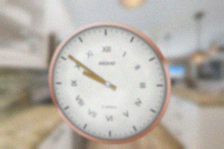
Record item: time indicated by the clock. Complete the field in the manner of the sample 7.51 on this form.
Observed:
9.51
